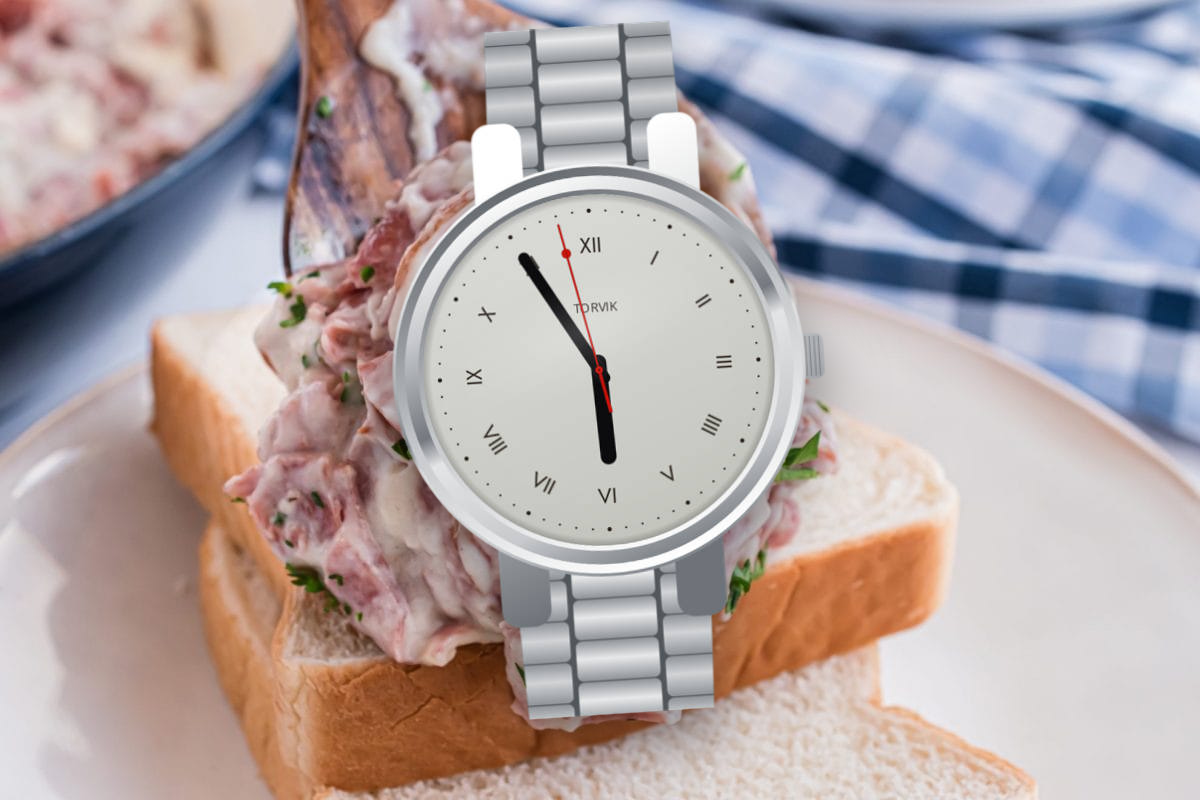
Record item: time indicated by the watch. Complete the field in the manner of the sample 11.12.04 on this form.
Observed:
5.54.58
